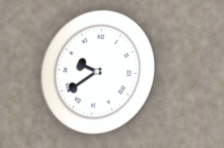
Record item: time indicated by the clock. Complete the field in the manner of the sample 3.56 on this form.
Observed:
9.39
